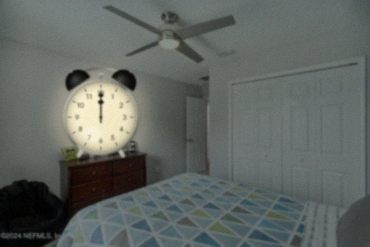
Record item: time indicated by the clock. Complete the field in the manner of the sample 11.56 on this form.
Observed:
12.00
